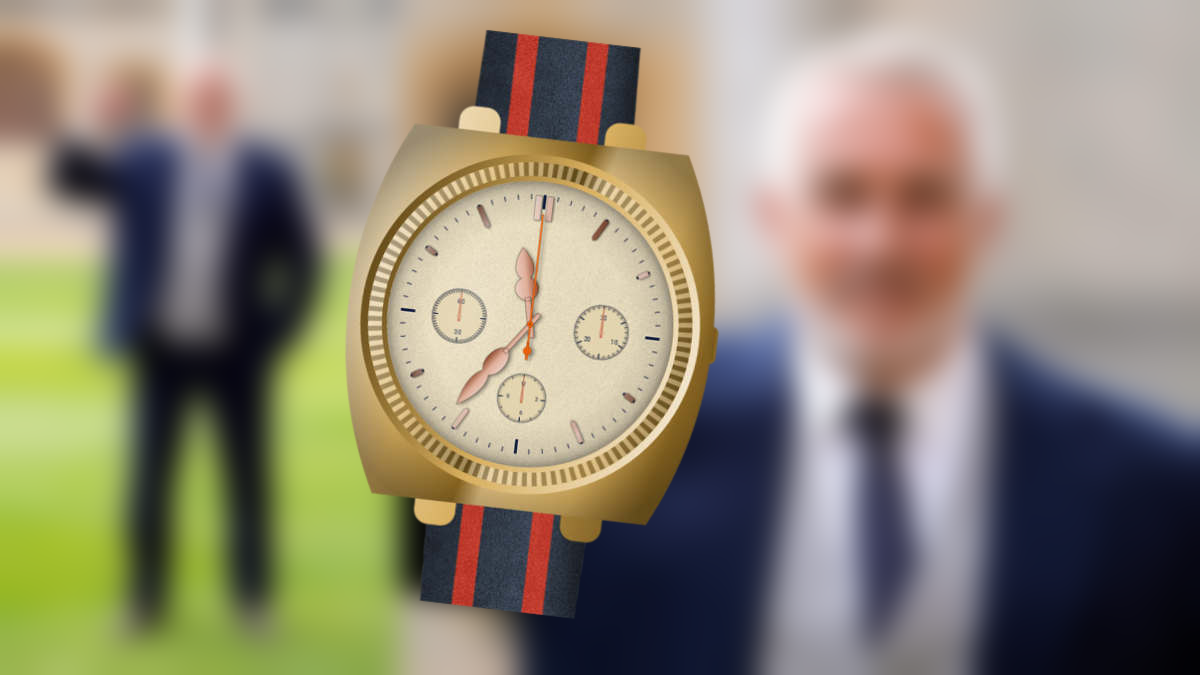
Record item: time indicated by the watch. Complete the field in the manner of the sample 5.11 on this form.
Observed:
11.36
